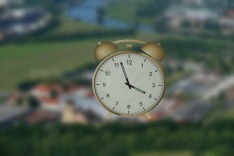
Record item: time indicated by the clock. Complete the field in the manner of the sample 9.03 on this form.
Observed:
3.57
